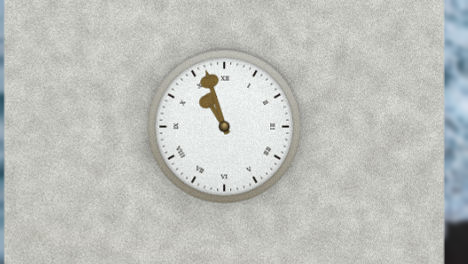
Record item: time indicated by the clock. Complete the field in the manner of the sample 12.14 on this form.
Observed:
10.57
